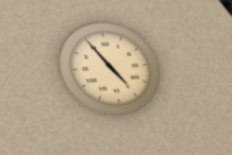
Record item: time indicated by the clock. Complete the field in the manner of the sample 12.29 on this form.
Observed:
4.55
